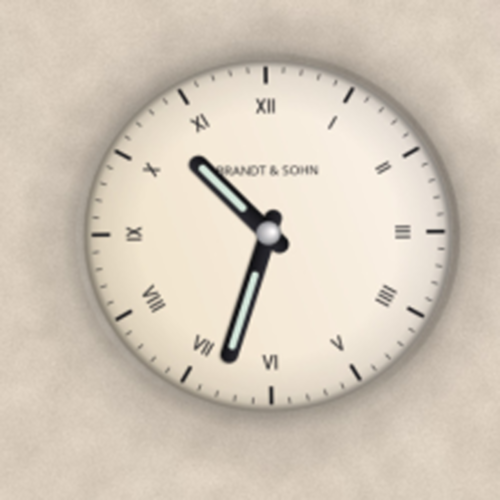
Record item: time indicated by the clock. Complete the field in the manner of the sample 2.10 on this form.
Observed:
10.33
